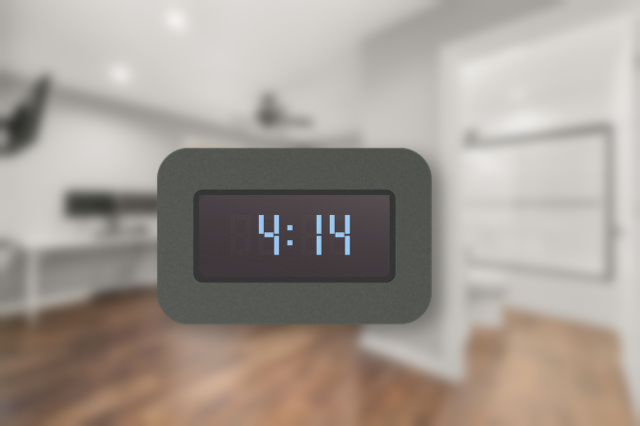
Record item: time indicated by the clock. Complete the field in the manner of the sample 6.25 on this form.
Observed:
4.14
